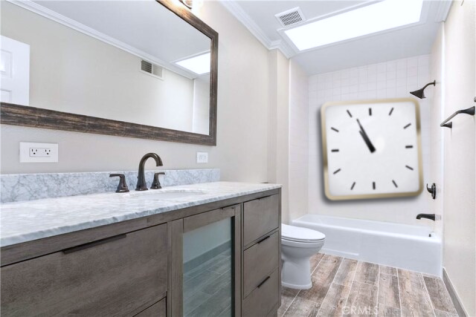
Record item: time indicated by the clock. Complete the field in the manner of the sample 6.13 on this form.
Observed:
10.56
